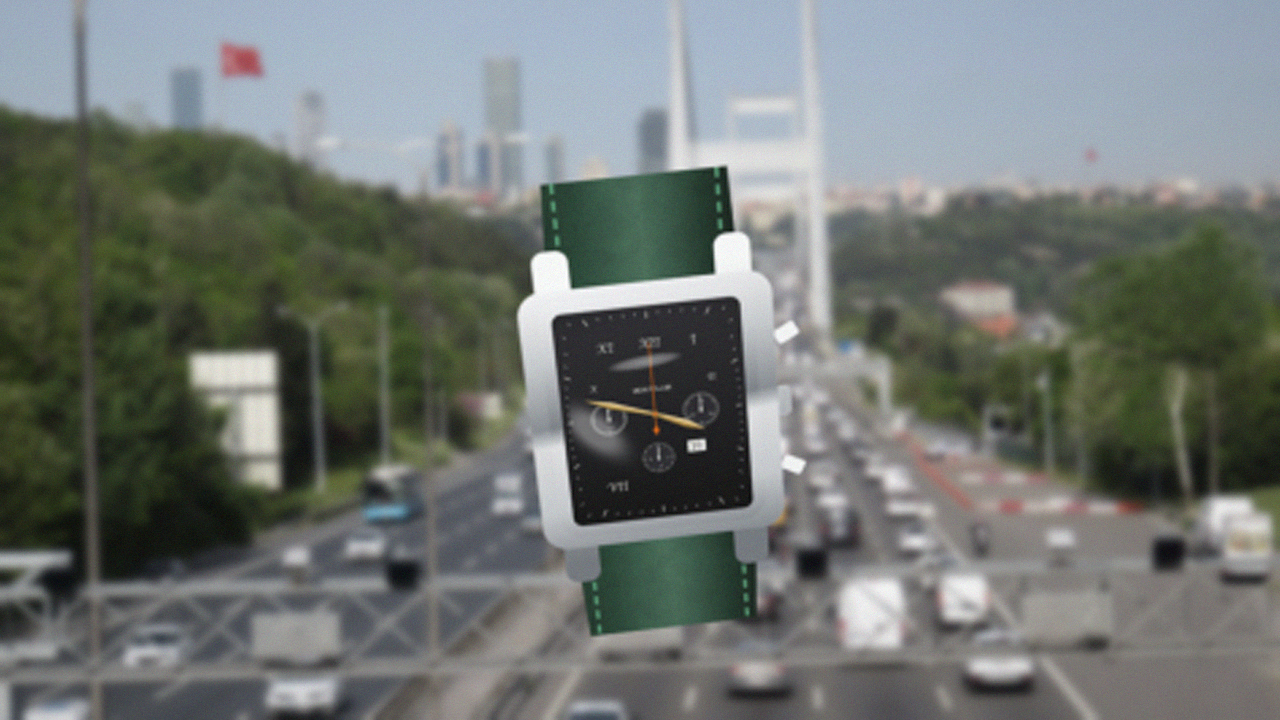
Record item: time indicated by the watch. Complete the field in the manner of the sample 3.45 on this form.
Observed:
3.48
